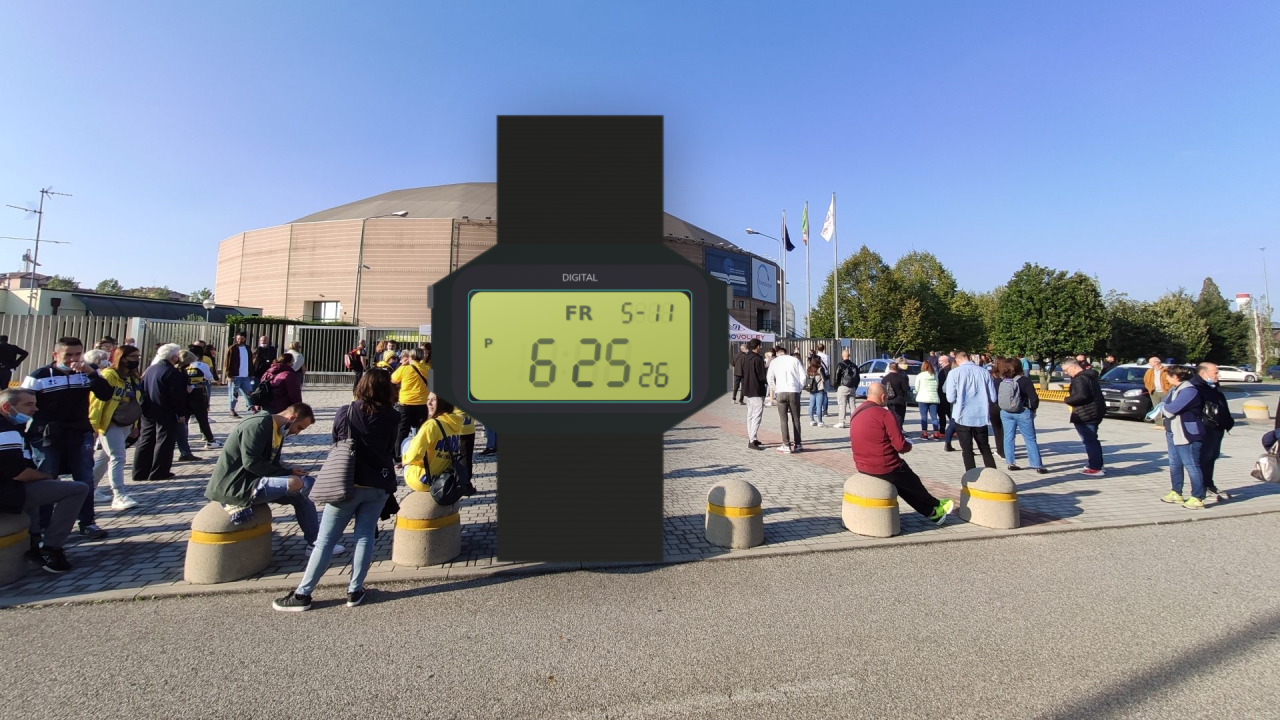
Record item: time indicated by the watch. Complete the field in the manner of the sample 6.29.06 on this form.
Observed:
6.25.26
